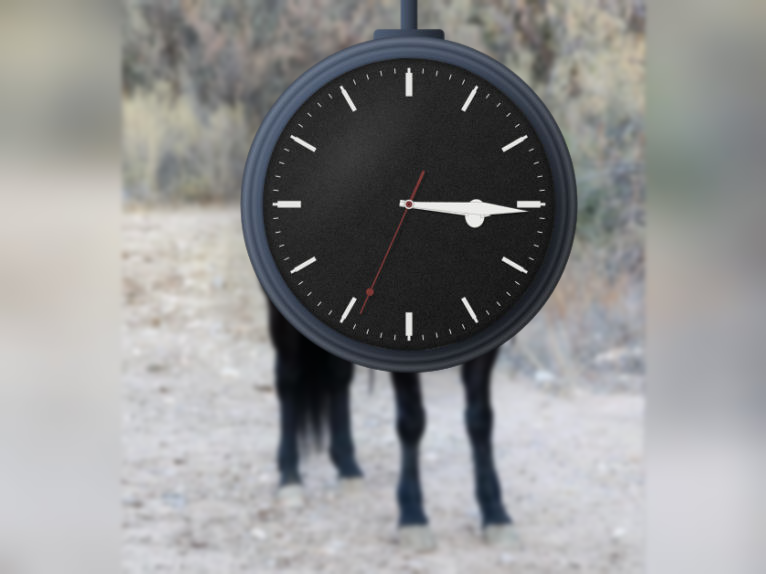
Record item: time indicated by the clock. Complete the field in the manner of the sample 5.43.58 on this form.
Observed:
3.15.34
